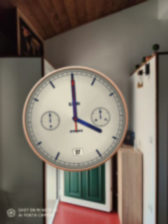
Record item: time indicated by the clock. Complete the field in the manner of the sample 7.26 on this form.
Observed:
4.00
